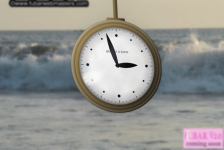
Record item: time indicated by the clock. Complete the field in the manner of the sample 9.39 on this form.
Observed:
2.57
